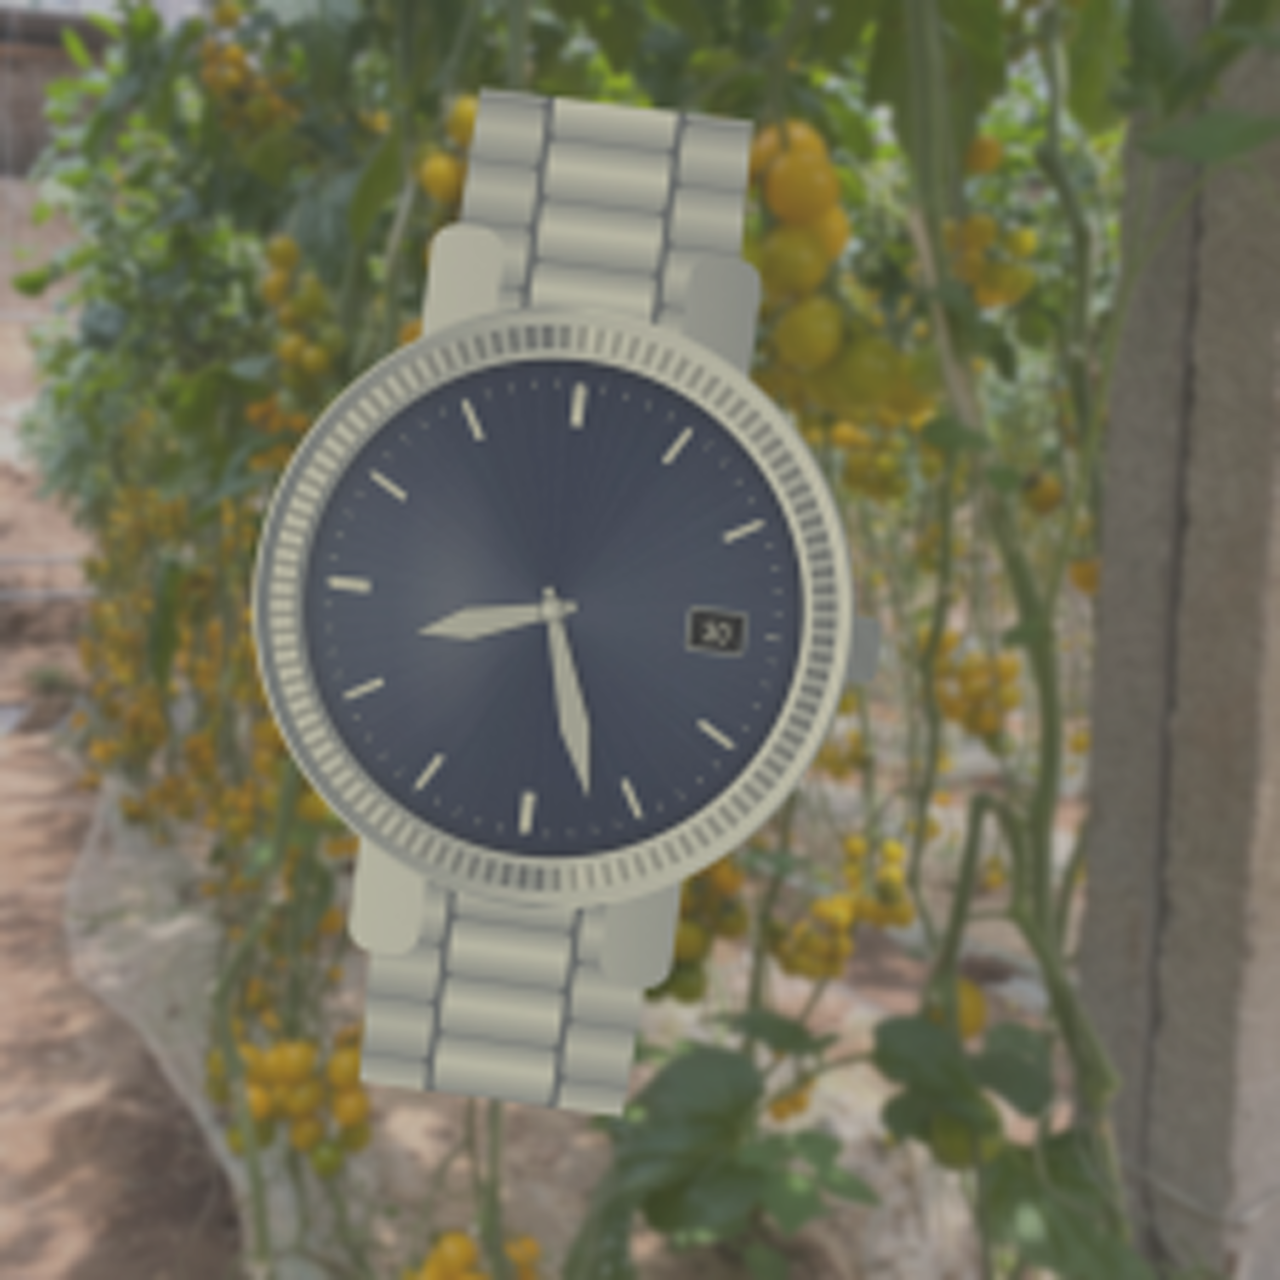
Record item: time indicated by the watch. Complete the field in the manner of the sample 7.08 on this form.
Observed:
8.27
